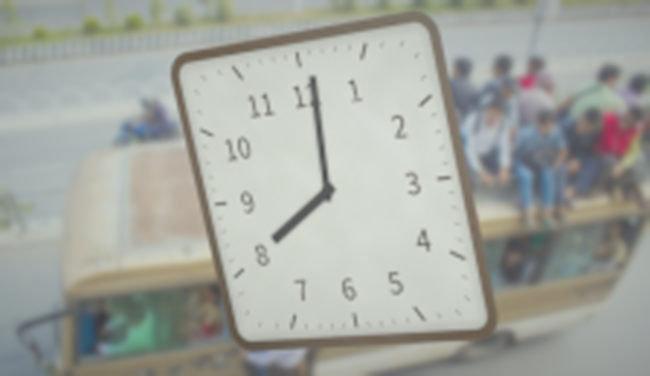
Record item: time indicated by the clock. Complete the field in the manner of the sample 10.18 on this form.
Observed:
8.01
